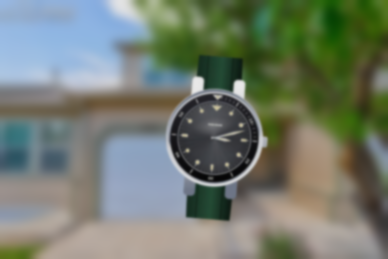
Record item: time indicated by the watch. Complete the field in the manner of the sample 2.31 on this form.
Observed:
3.12
